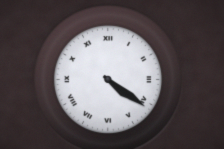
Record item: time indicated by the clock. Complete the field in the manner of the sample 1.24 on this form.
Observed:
4.21
